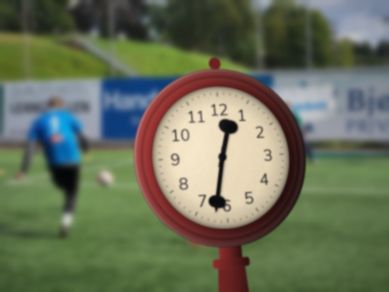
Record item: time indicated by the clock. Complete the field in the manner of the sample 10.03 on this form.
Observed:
12.32
